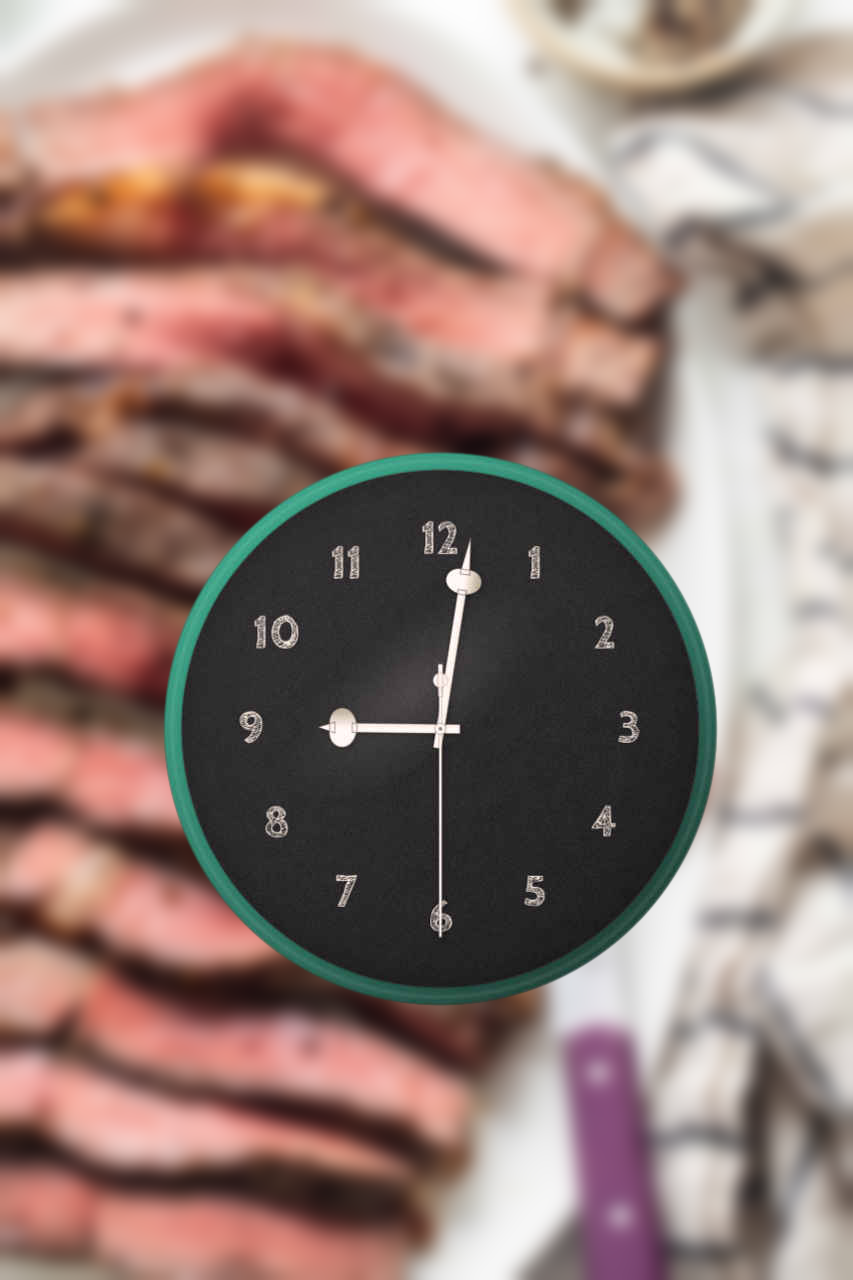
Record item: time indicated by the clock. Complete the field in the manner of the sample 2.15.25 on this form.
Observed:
9.01.30
